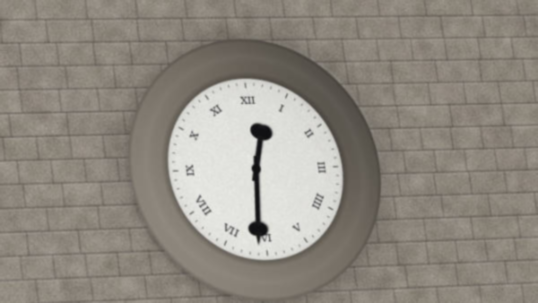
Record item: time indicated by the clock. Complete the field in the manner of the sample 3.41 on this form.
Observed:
12.31
